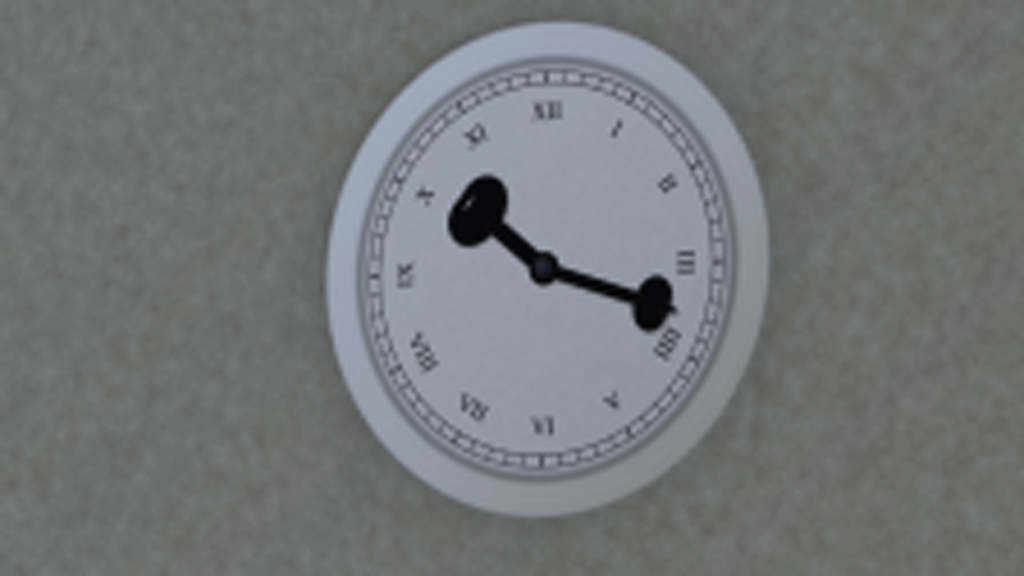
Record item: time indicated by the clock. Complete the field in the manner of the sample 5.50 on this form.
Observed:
10.18
